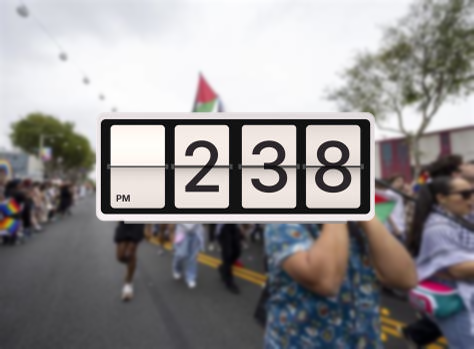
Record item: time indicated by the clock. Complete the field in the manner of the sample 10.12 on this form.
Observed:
2.38
